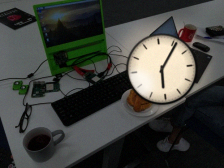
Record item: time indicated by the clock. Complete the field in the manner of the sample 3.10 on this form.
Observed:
6.06
